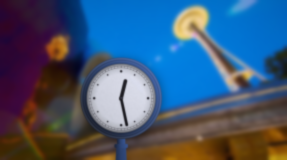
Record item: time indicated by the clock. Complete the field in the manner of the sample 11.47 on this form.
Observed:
12.28
